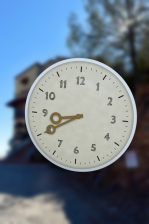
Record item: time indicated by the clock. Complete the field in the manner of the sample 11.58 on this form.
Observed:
8.40
